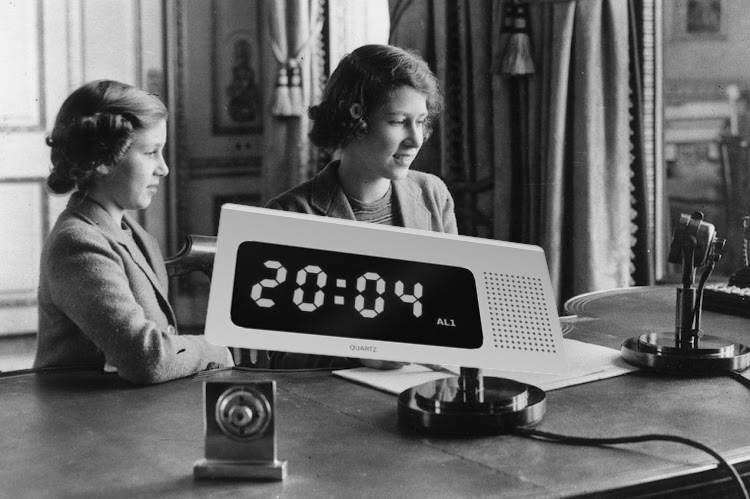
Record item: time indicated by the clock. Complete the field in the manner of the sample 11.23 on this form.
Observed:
20.04
